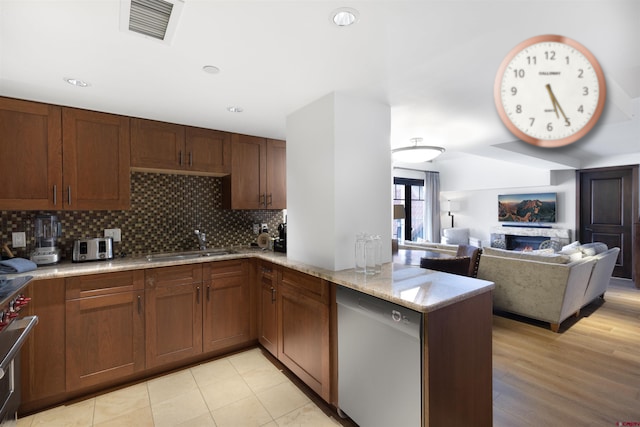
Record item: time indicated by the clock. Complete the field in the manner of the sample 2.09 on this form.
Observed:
5.25
